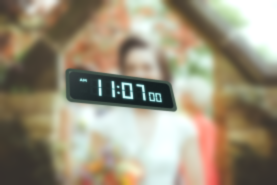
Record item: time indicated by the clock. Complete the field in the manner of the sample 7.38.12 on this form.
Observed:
11.07.00
